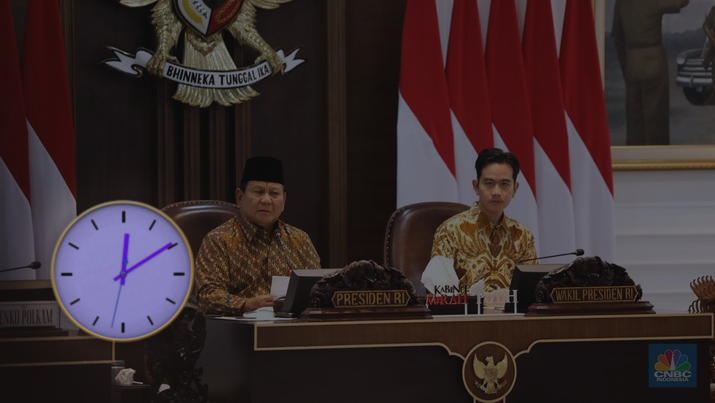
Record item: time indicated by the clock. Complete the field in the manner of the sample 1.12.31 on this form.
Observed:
12.09.32
